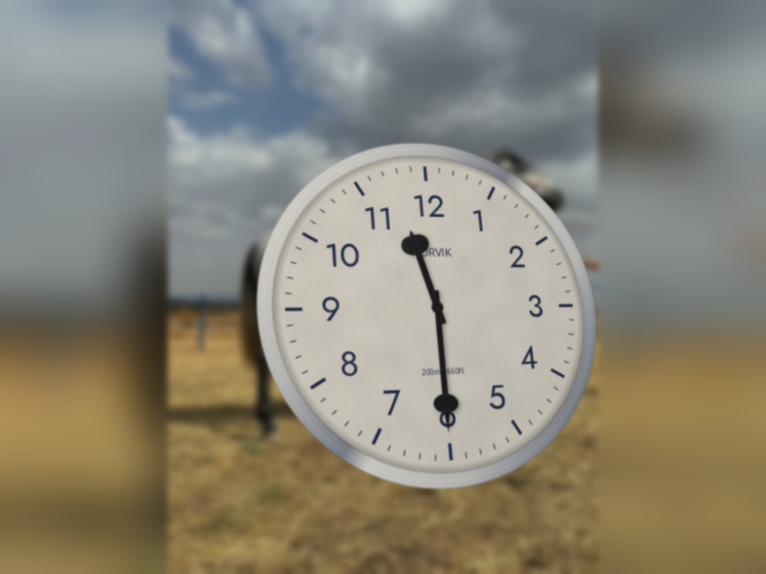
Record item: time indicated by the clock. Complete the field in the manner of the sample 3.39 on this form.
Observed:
11.30
